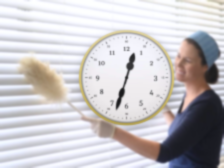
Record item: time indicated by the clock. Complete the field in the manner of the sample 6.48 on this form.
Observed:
12.33
